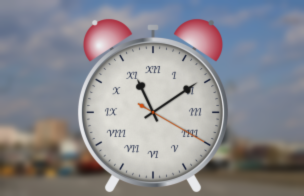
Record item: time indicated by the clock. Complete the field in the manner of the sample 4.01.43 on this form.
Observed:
11.09.20
